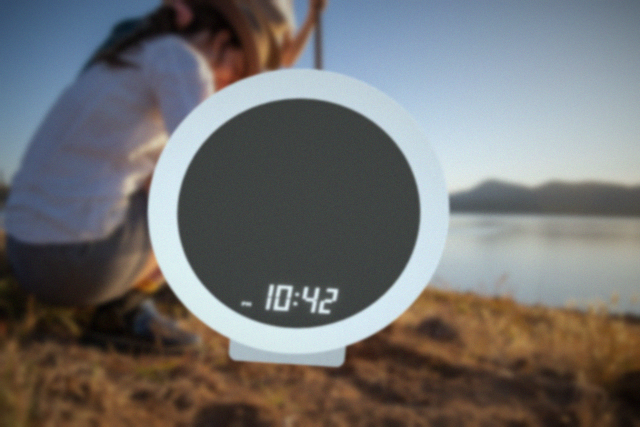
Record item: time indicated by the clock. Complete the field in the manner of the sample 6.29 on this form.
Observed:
10.42
